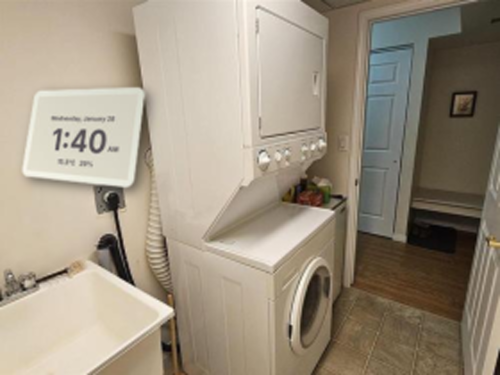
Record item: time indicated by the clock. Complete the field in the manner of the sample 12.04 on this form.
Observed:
1.40
